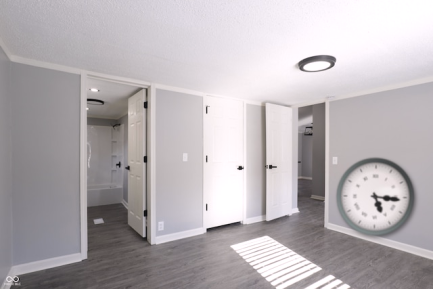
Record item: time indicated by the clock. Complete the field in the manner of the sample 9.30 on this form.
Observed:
5.16
